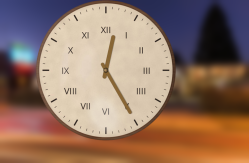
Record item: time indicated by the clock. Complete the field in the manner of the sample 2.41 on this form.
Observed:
12.25
